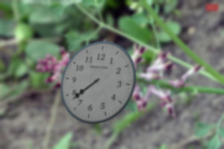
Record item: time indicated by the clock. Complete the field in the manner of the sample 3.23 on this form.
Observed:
7.38
